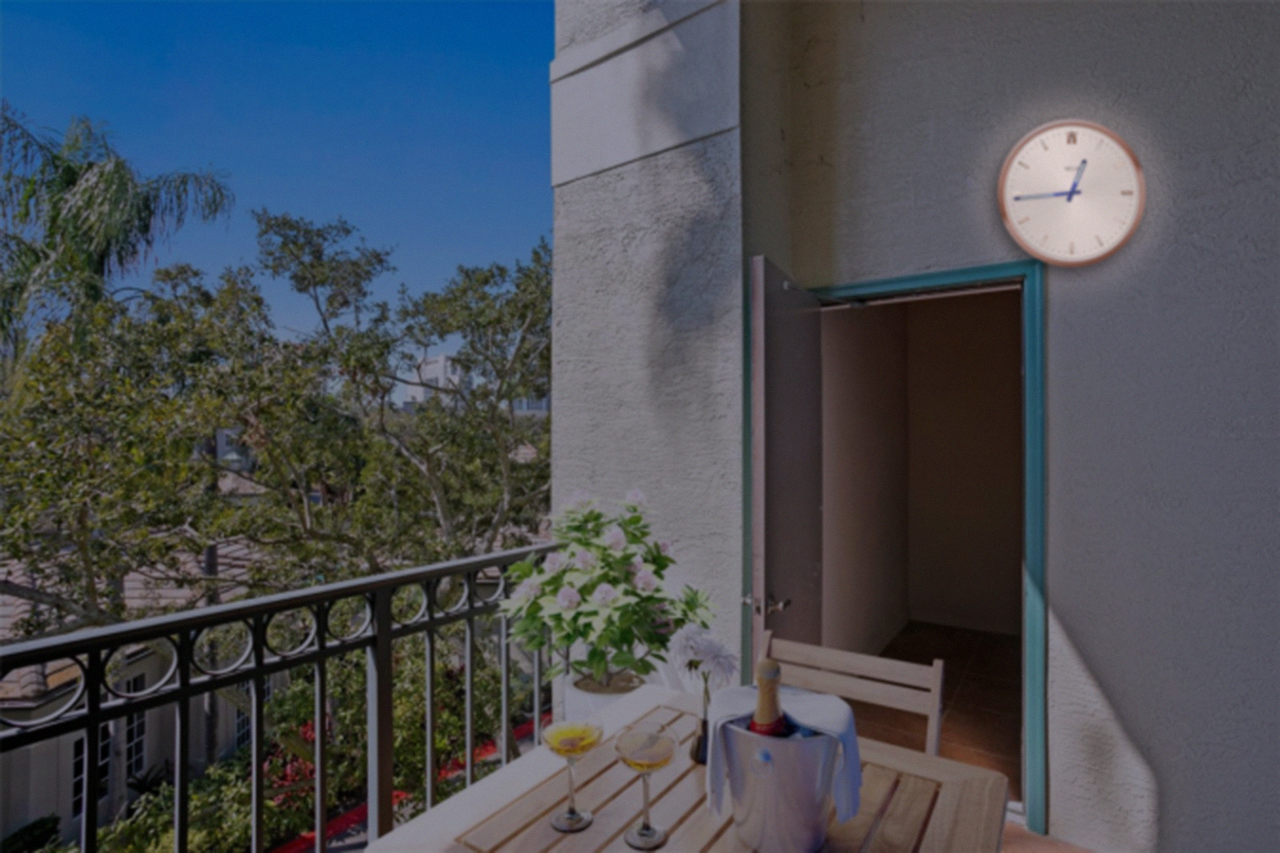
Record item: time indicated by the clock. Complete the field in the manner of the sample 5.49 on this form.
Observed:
12.44
